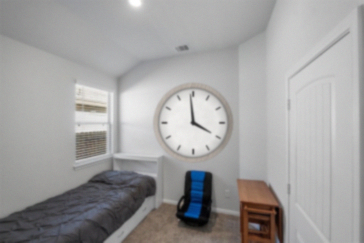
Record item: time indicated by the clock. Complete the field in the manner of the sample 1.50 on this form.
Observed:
3.59
